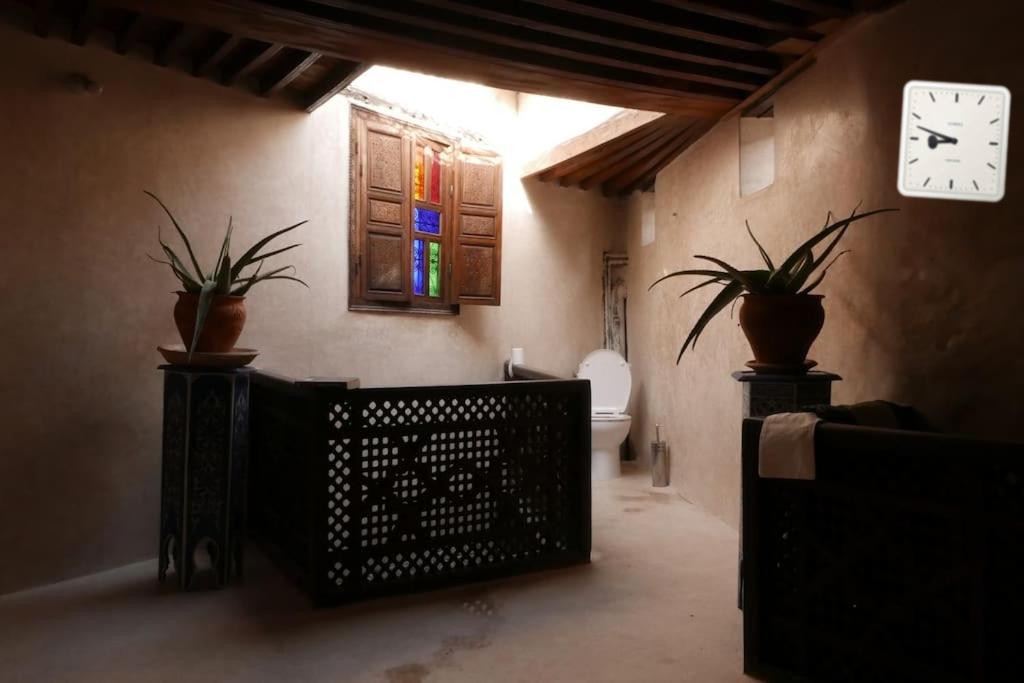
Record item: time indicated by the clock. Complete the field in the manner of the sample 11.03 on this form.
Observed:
8.48
